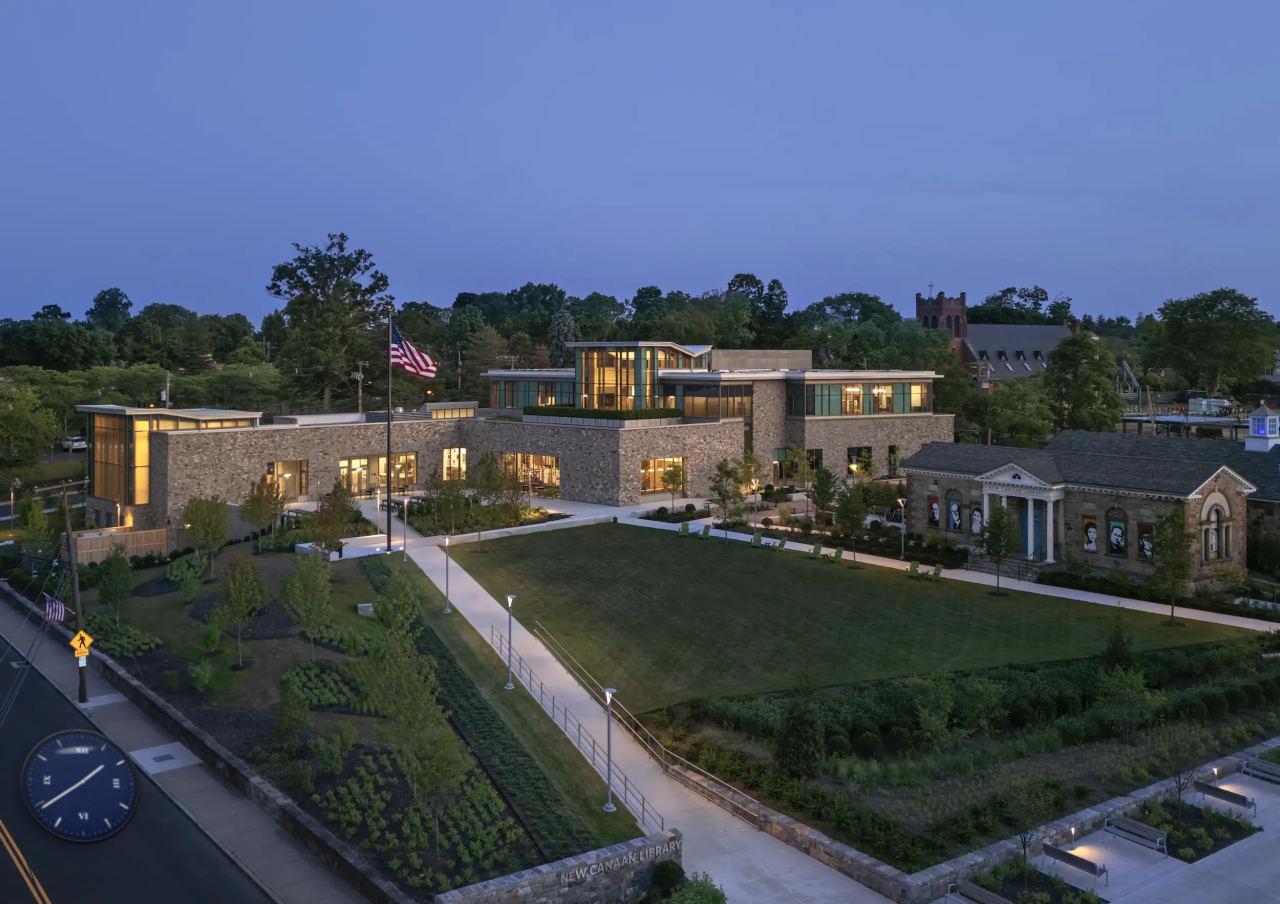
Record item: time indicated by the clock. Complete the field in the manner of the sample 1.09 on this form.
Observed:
1.39
